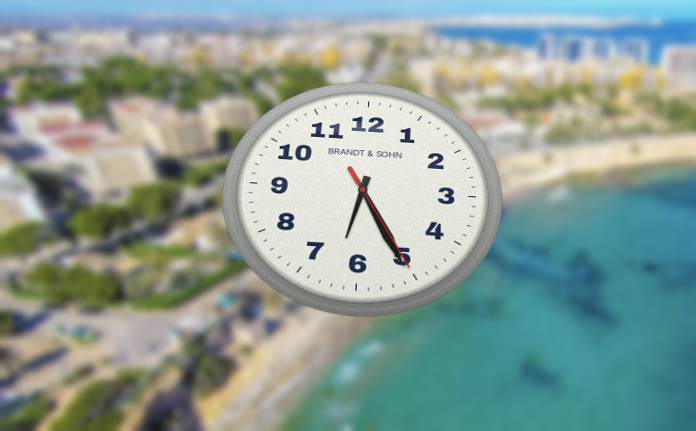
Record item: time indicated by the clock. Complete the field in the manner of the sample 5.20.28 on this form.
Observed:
6.25.25
